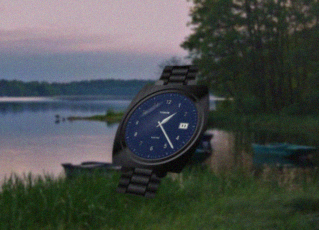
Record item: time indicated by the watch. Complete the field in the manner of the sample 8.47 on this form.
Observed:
1.23
